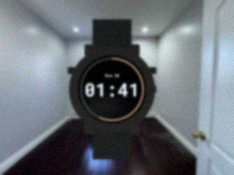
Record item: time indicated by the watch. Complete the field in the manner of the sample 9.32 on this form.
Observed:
1.41
